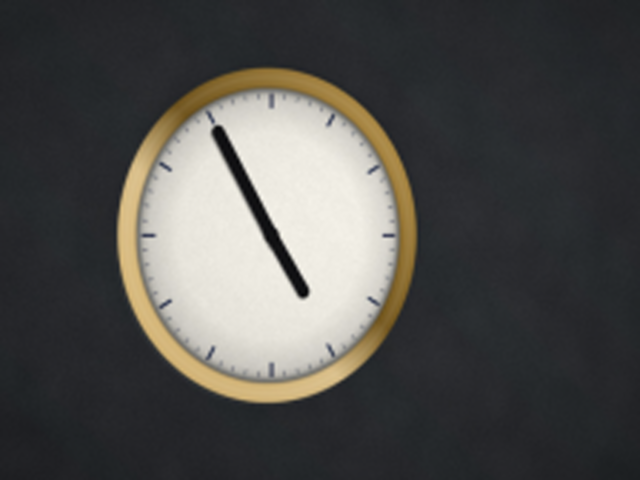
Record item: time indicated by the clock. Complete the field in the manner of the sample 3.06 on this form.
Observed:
4.55
